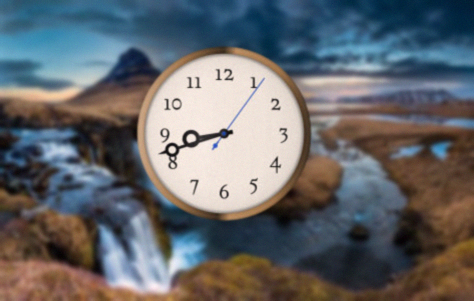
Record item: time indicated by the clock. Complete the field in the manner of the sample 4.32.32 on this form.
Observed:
8.42.06
